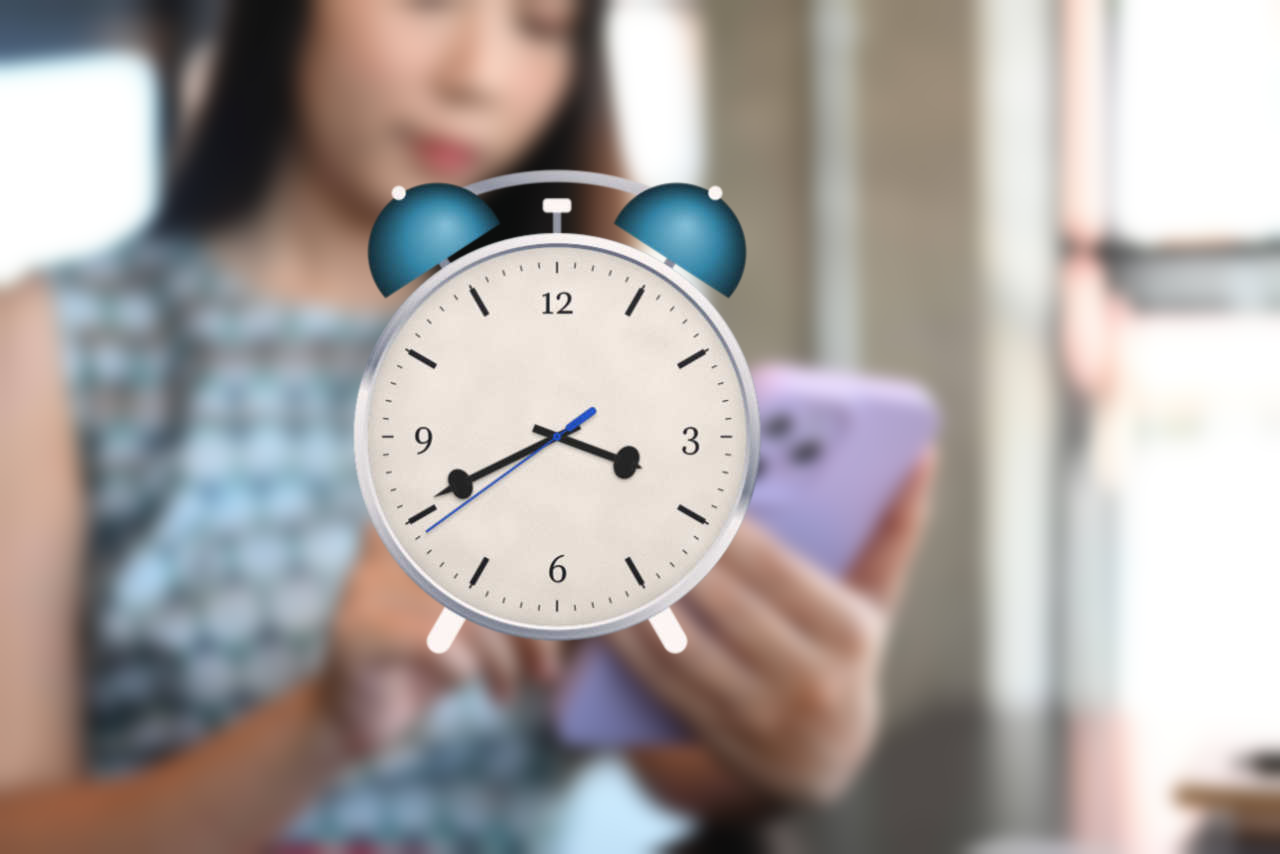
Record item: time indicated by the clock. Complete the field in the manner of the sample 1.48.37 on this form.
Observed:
3.40.39
